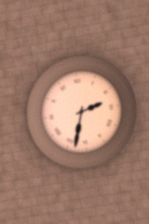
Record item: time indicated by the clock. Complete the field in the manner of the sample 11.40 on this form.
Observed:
2.33
